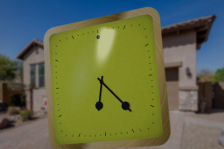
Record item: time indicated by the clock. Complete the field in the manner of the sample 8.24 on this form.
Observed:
6.23
